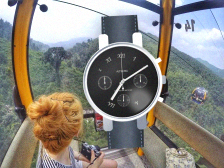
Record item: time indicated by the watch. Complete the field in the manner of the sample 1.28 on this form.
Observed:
7.10
